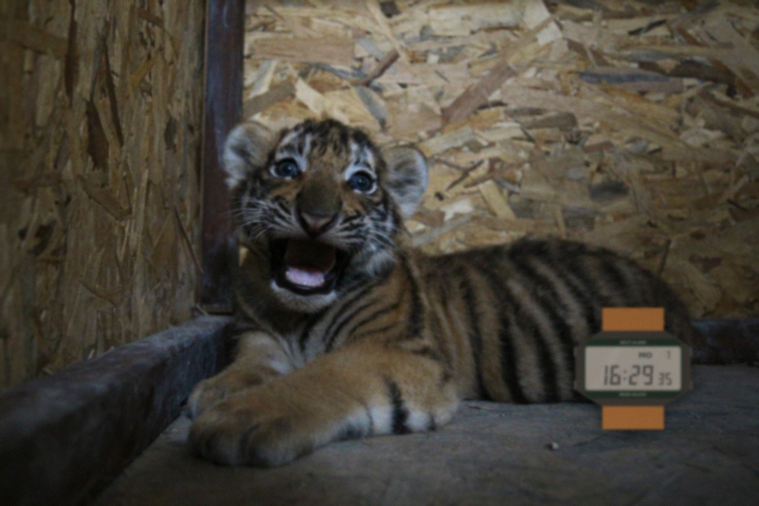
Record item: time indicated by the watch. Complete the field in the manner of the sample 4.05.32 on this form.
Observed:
16.29.35
